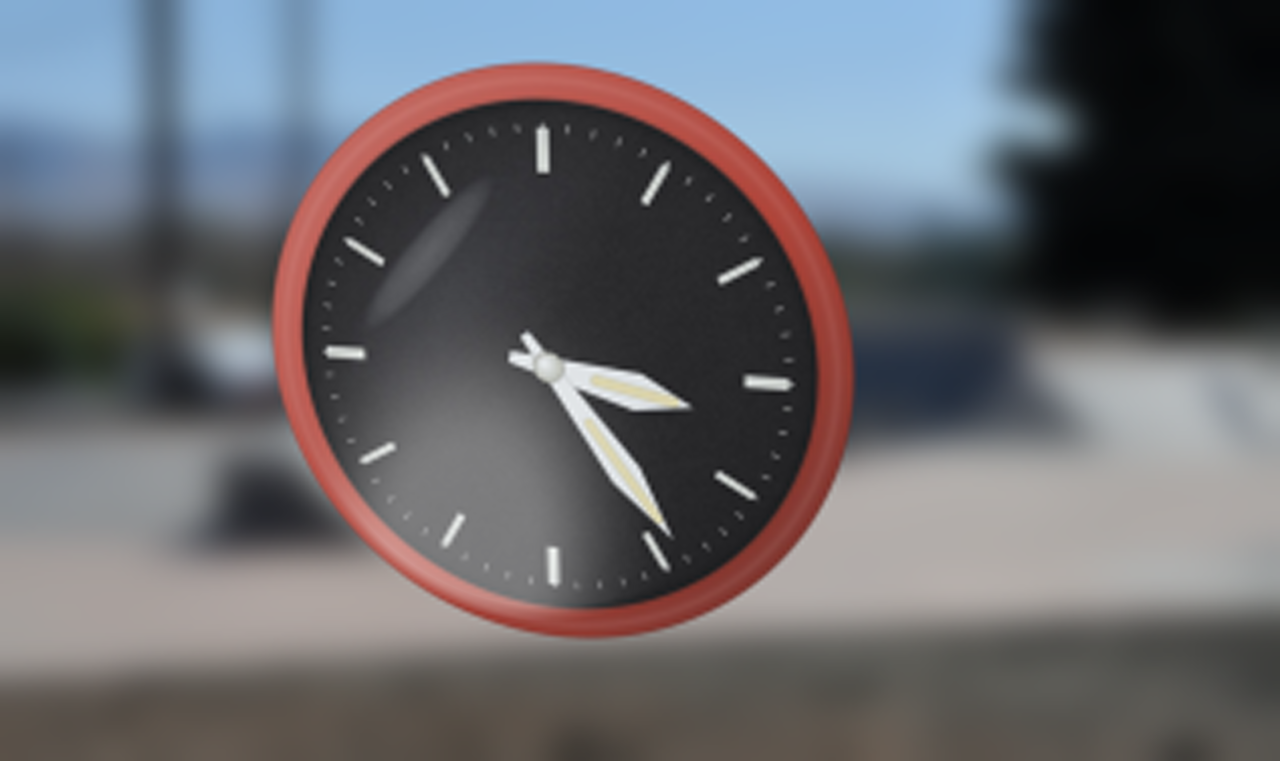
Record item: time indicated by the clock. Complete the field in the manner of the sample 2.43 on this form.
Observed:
3.24
